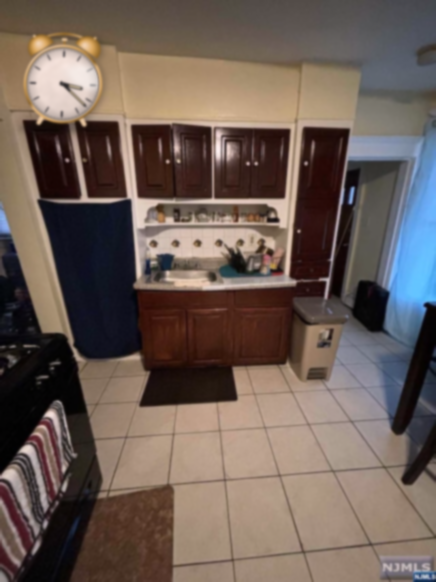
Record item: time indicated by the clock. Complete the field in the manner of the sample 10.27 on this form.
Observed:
3.22
